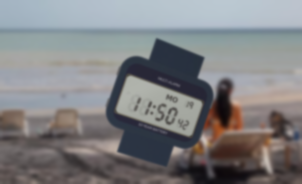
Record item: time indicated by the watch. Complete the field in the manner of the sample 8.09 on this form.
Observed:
11.50
